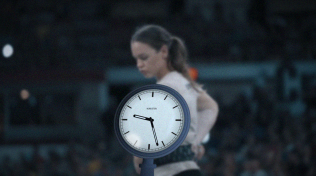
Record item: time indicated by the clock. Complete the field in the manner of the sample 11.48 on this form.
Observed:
9.27
